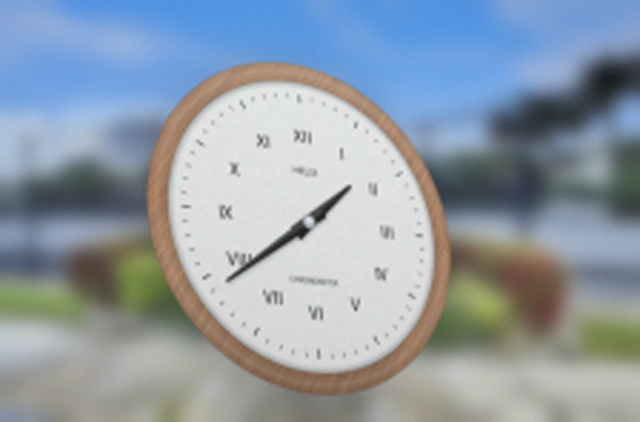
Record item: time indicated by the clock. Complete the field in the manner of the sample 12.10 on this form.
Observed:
1.39
